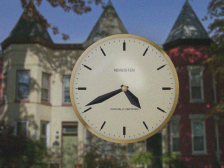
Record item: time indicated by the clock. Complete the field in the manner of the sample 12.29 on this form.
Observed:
4.41
